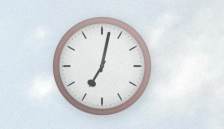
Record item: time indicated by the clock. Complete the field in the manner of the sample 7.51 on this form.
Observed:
7.02
